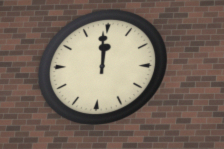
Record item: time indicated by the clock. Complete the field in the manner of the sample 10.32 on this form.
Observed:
11.59
